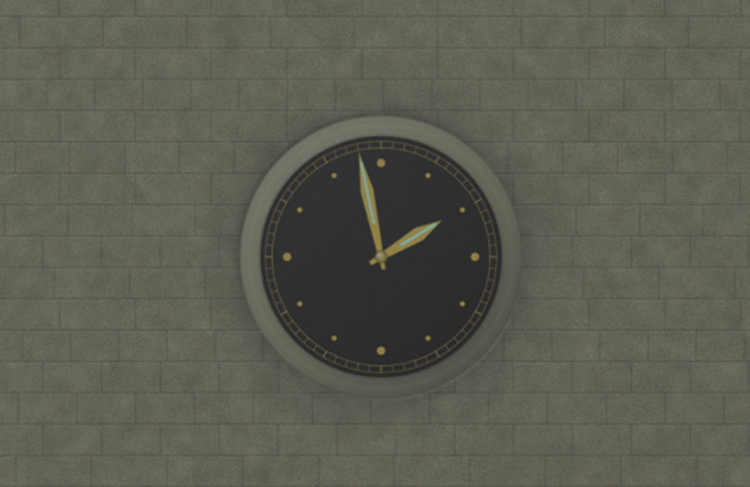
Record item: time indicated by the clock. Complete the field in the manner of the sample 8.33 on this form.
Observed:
1.58
